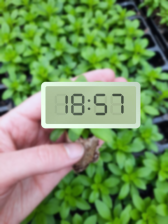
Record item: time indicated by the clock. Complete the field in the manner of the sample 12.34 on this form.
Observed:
18.57
